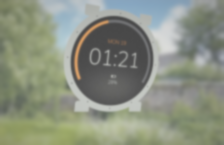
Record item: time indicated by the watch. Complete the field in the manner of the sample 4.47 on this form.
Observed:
1.21
